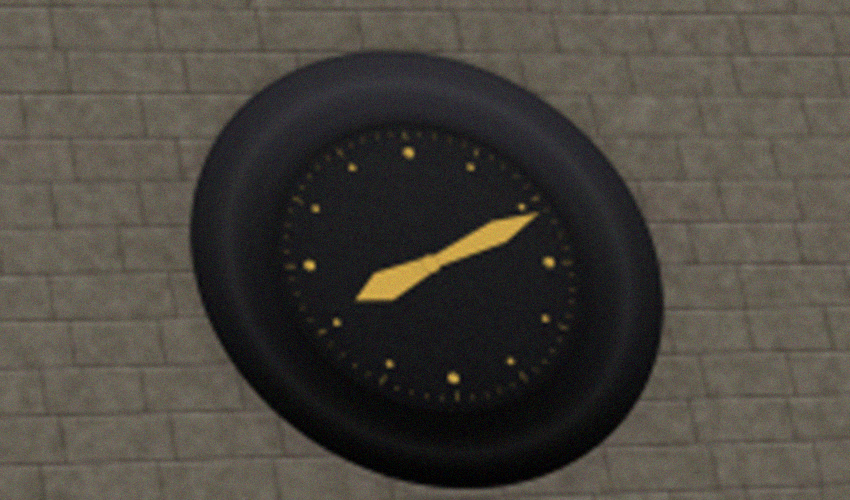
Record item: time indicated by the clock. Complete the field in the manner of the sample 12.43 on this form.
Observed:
8.11
